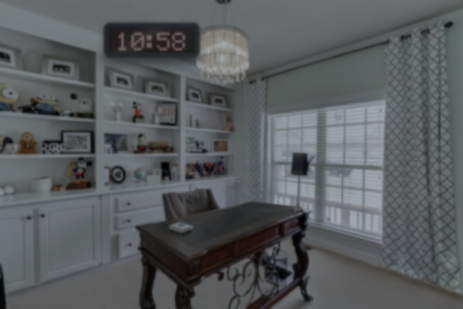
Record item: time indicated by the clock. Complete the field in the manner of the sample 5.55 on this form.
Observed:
10.58
